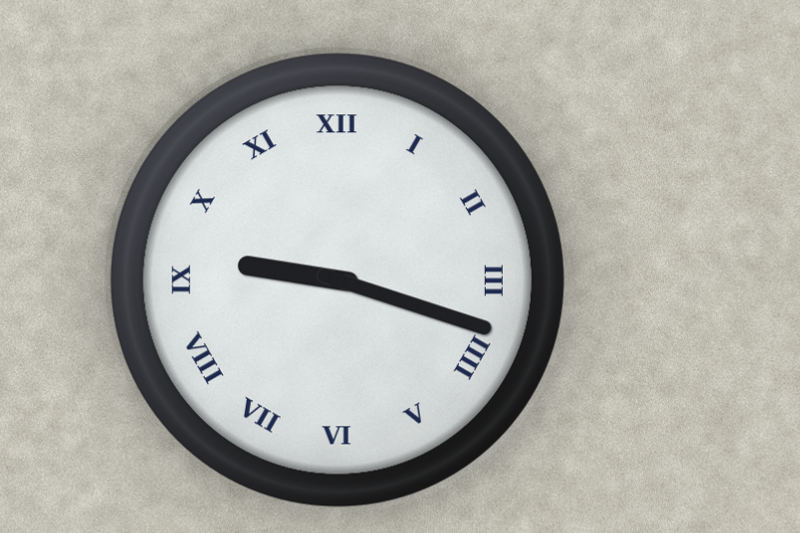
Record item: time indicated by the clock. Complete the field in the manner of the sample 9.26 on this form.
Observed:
9.18
